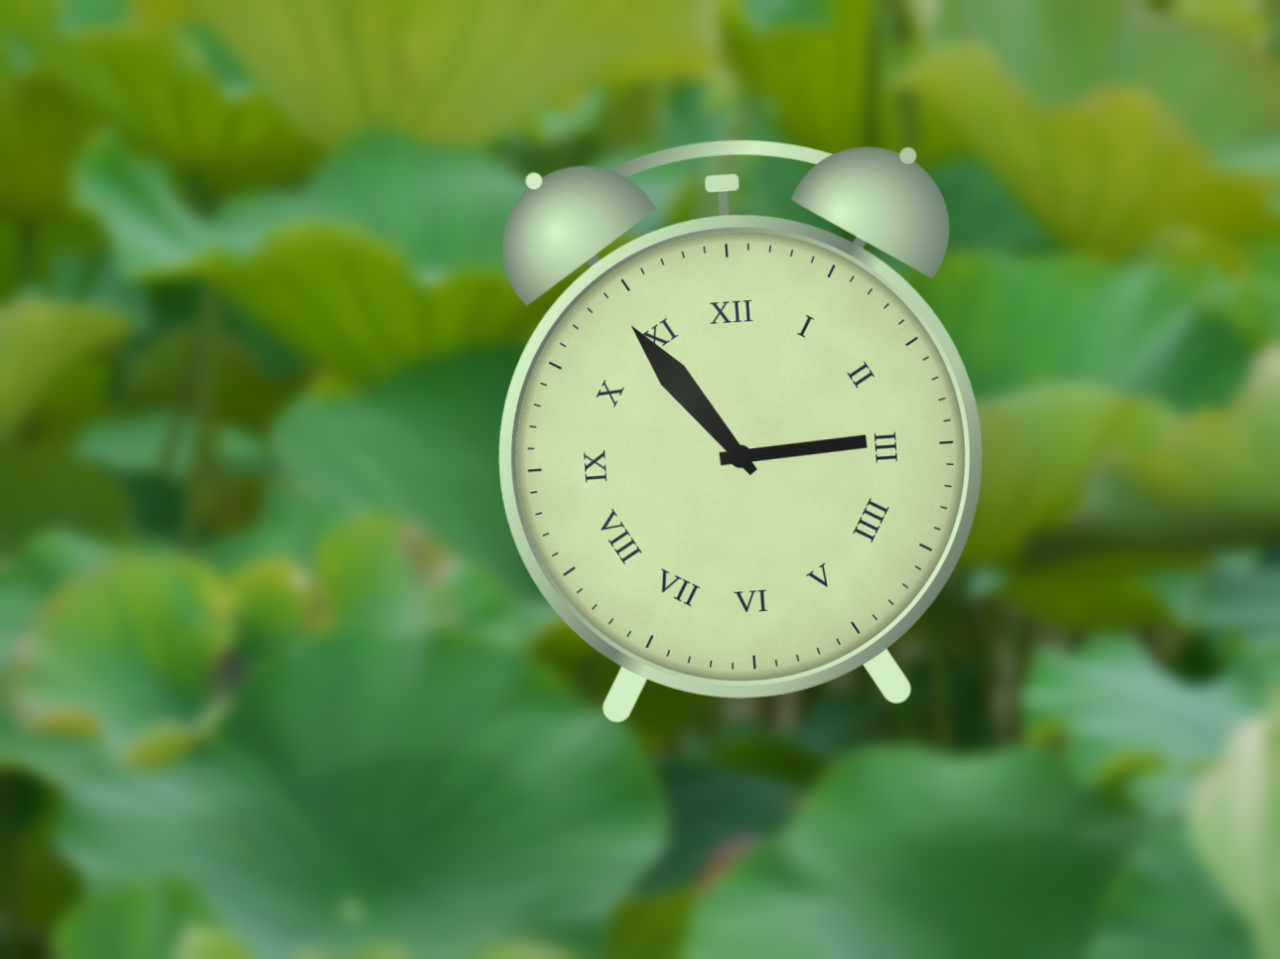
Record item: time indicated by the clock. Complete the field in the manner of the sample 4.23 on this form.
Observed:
2.54
